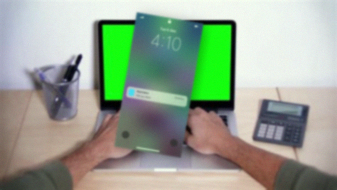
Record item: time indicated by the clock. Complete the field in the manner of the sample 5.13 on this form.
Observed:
4.10
